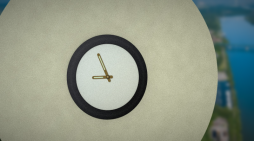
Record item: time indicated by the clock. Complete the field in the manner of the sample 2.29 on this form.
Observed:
8.56
